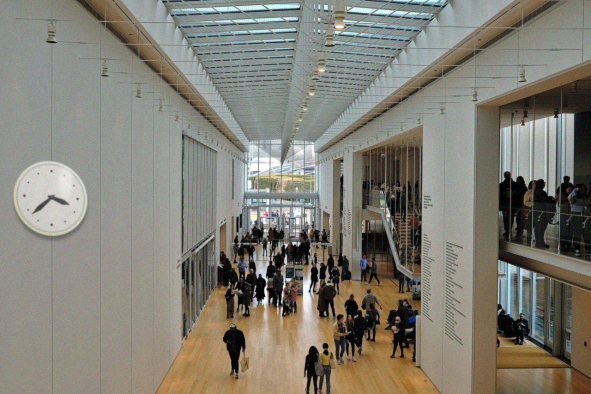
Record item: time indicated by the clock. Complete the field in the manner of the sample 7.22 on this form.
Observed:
3.38
